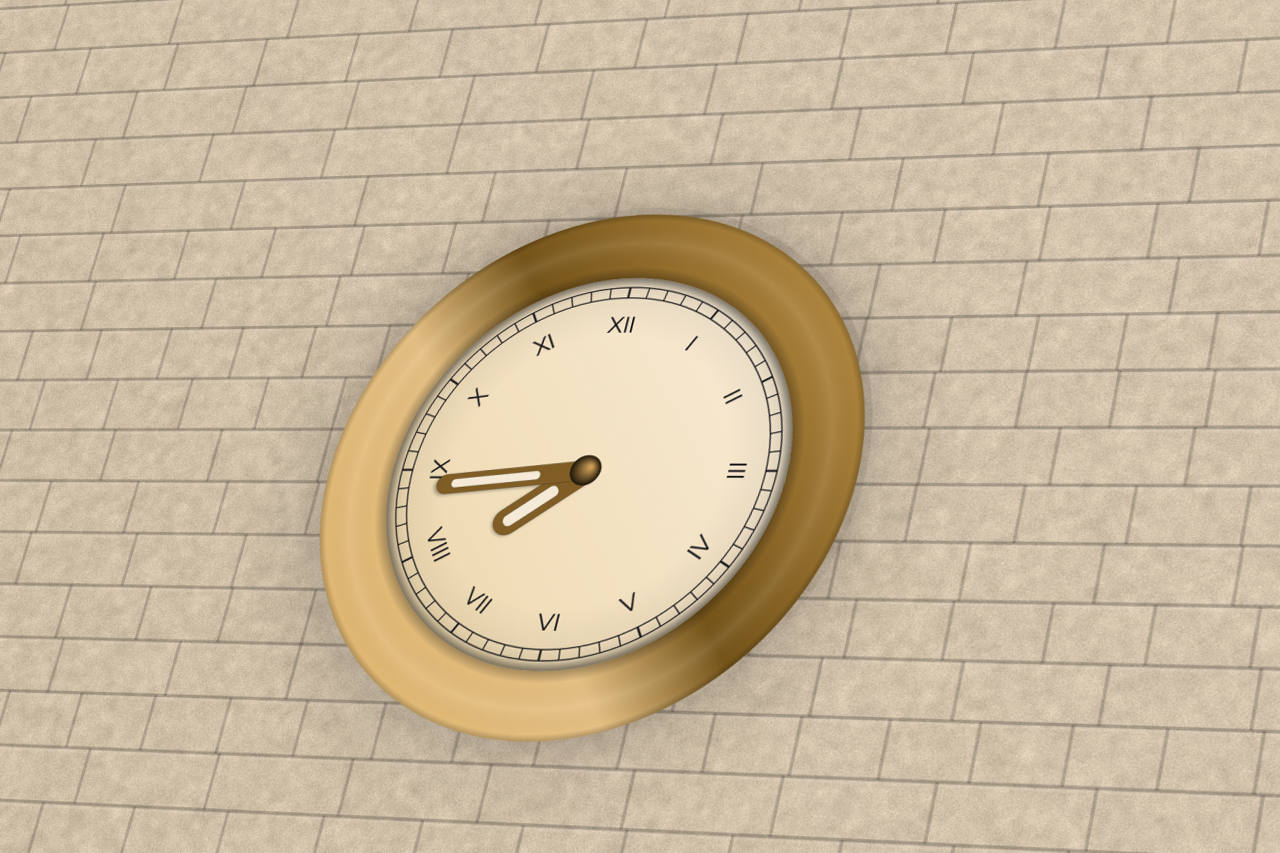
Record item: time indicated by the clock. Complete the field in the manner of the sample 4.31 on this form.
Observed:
7.44
